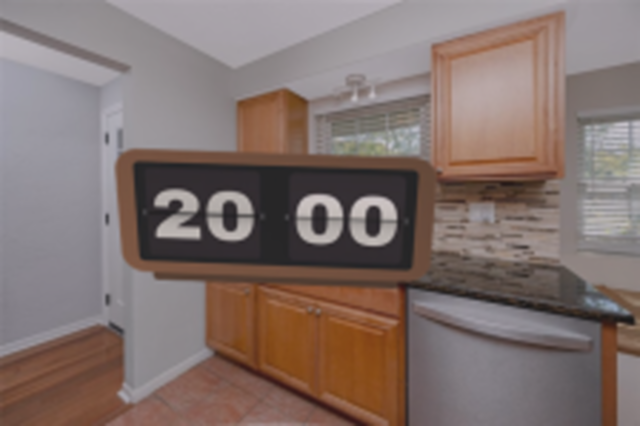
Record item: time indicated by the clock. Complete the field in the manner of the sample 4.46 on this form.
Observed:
20.00
